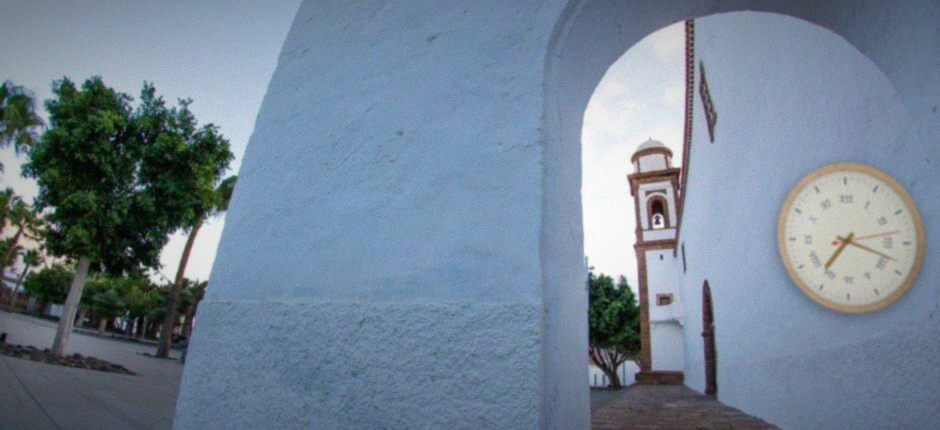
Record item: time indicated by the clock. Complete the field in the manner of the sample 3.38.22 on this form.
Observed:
7.18.13
